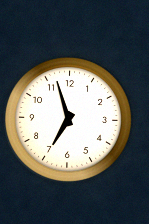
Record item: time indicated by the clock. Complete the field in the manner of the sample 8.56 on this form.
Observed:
6.57
